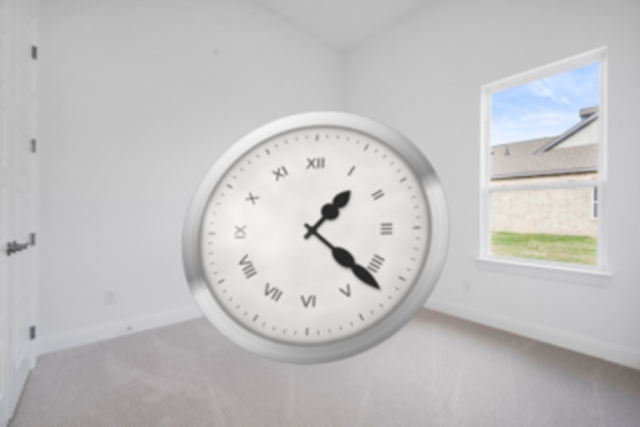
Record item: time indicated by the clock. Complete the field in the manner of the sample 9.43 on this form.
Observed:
1.22
